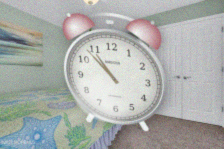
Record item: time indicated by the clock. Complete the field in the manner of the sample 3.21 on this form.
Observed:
10.53
